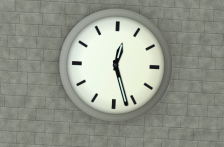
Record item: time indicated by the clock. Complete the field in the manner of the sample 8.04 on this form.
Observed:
12.27
